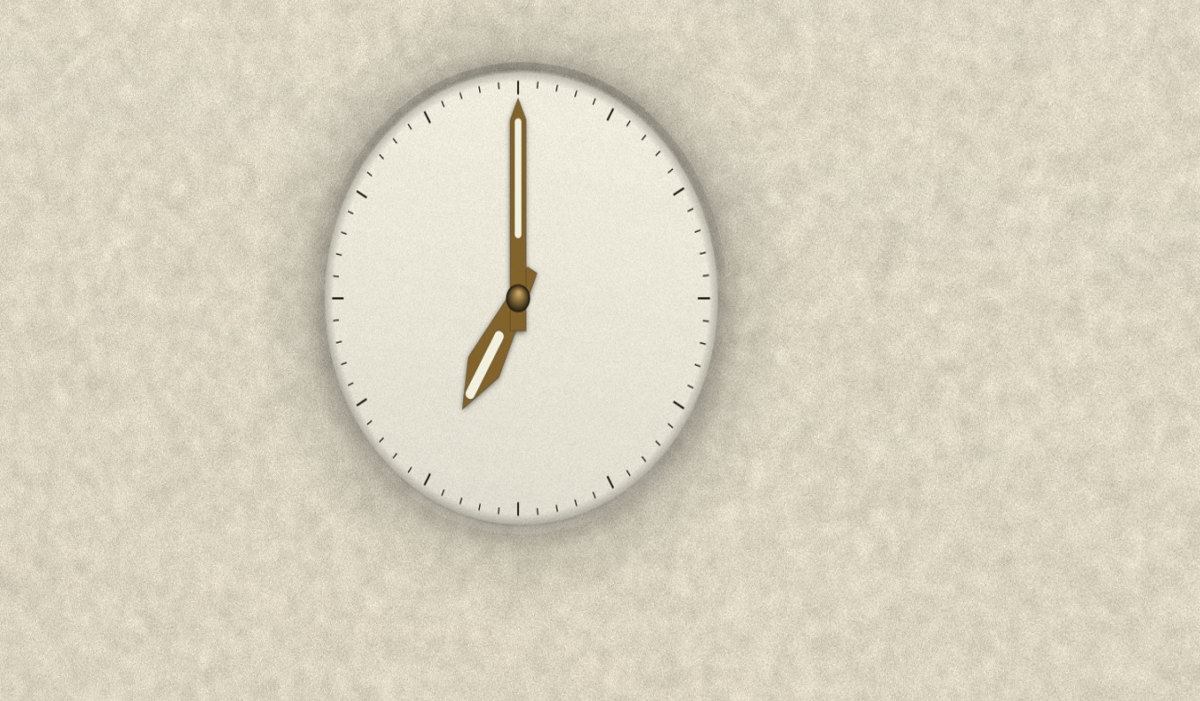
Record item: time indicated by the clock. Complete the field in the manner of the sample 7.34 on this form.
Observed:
7.00
